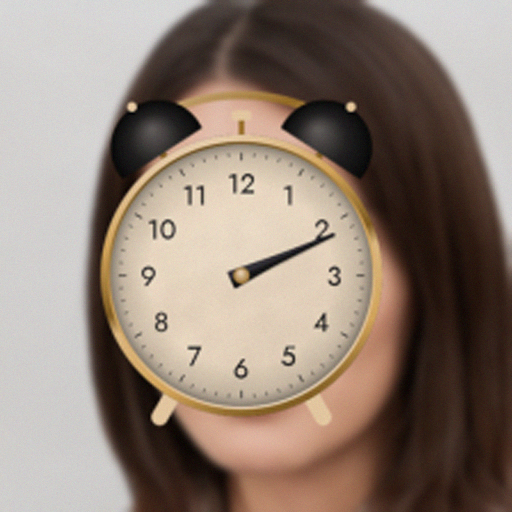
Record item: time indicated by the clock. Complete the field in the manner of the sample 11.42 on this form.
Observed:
2.11
